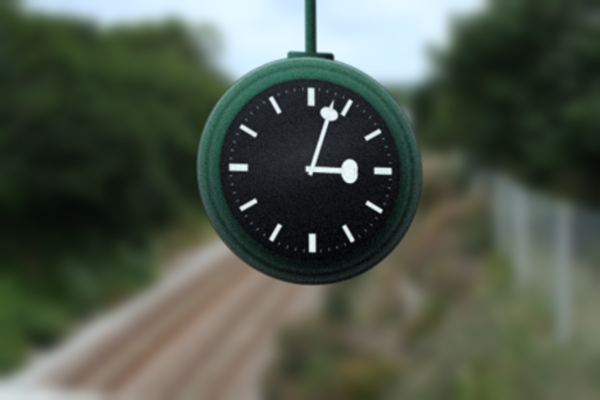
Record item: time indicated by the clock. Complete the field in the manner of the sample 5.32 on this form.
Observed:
3.03
